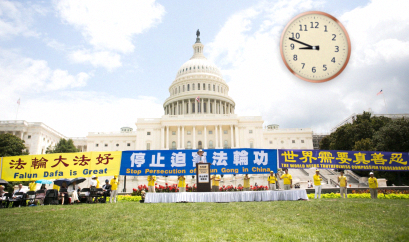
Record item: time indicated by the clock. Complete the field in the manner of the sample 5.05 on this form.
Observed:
8.48
